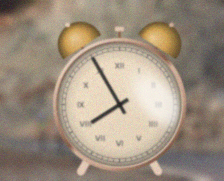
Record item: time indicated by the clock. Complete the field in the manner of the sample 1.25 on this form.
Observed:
7.55
